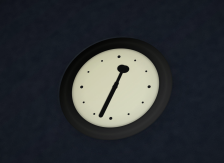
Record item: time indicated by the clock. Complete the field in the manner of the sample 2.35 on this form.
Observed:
12.33
